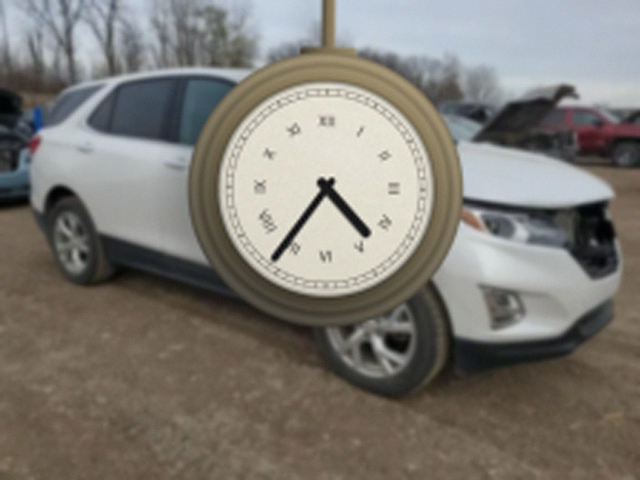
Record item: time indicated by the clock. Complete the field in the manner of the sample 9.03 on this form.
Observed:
4.36
